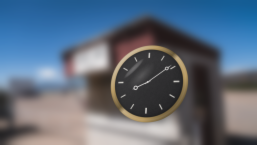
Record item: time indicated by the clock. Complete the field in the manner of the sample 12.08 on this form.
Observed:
8.09
